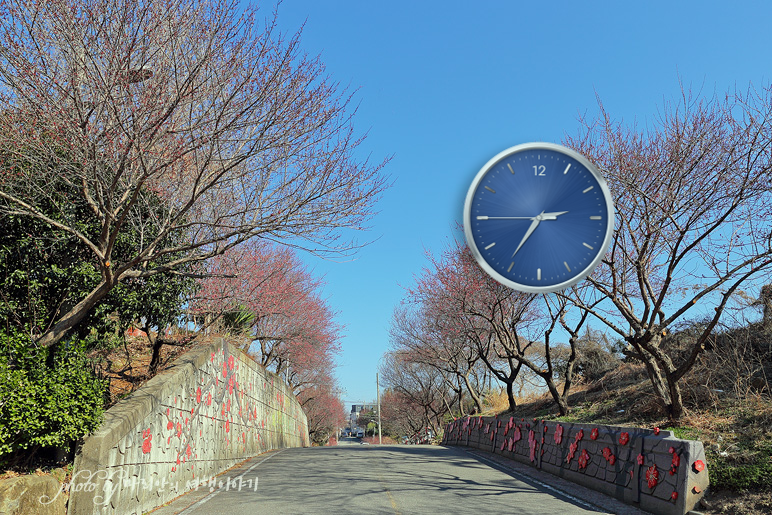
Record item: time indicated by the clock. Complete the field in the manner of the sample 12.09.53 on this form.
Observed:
2.35.45
